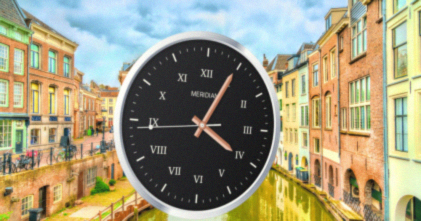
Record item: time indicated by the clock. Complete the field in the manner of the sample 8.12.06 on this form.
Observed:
4.04.44
